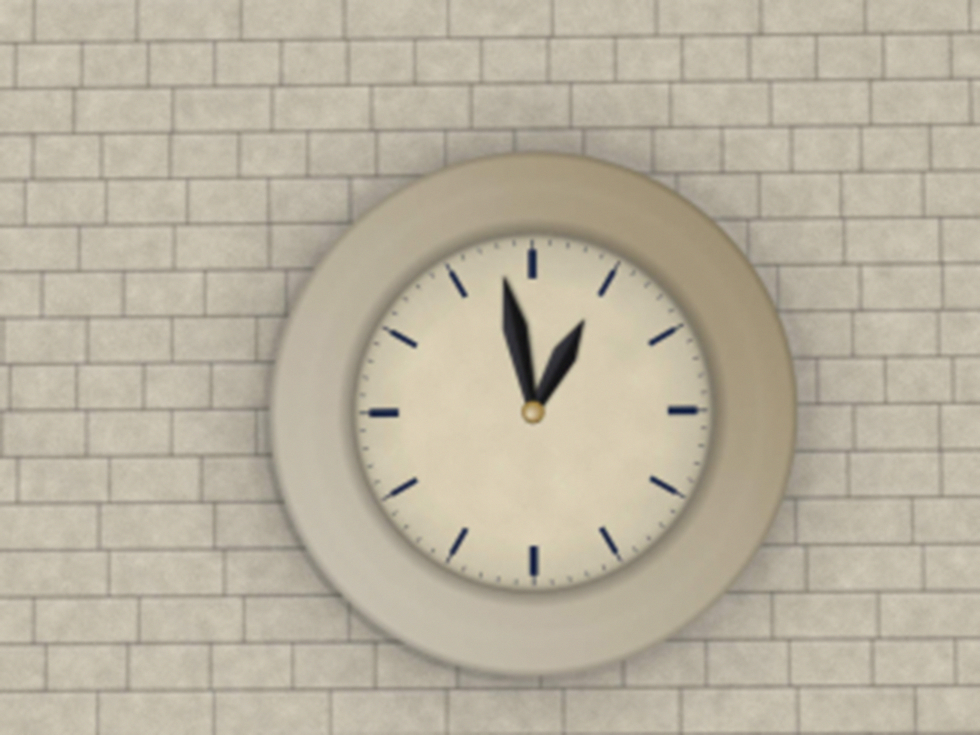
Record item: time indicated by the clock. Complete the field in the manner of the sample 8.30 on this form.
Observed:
12.58
